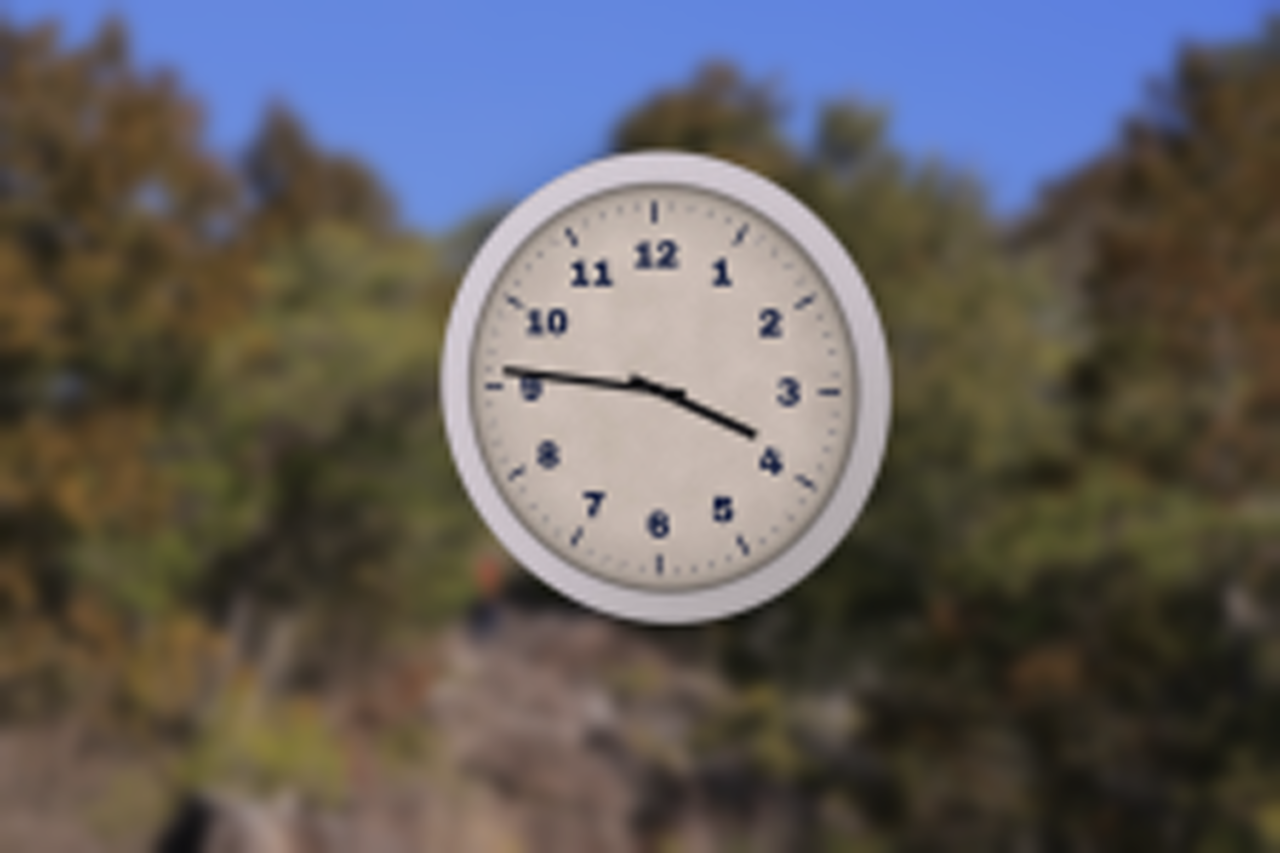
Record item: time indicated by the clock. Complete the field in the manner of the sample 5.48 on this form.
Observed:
3.46
